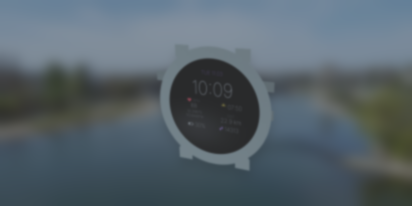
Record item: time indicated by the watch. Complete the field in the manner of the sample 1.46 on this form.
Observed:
10.09
